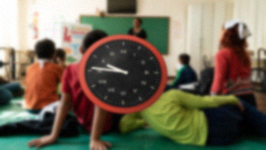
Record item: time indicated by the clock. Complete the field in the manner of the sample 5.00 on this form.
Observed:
9.46
